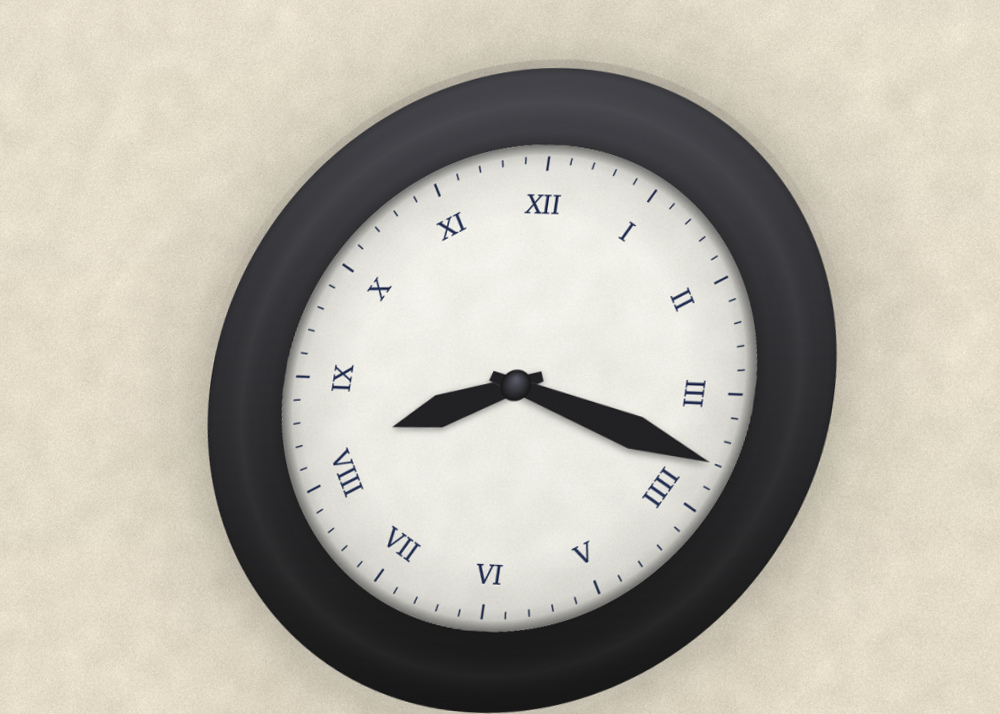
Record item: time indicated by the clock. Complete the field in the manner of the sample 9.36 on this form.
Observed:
8.18
